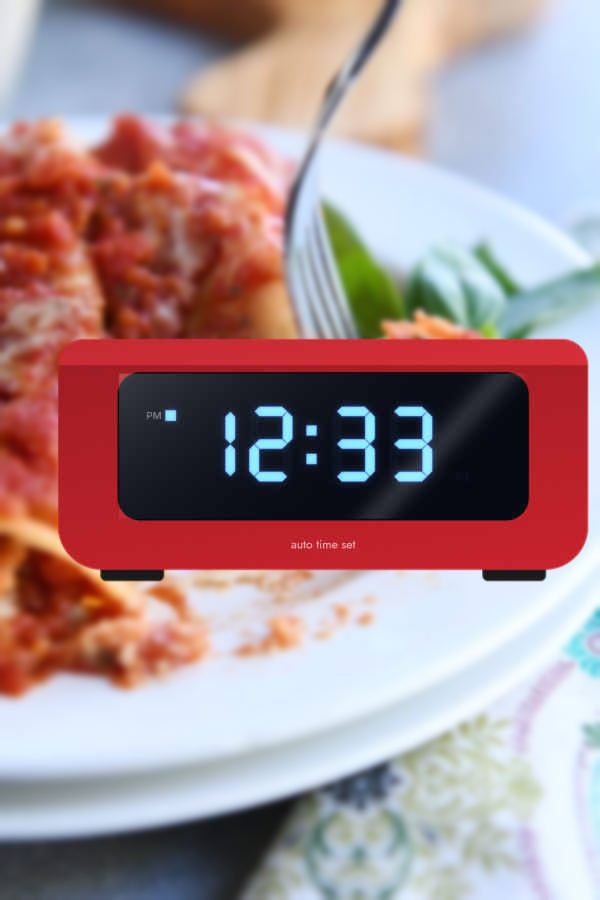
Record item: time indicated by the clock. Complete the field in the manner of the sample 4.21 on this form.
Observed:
12.33
